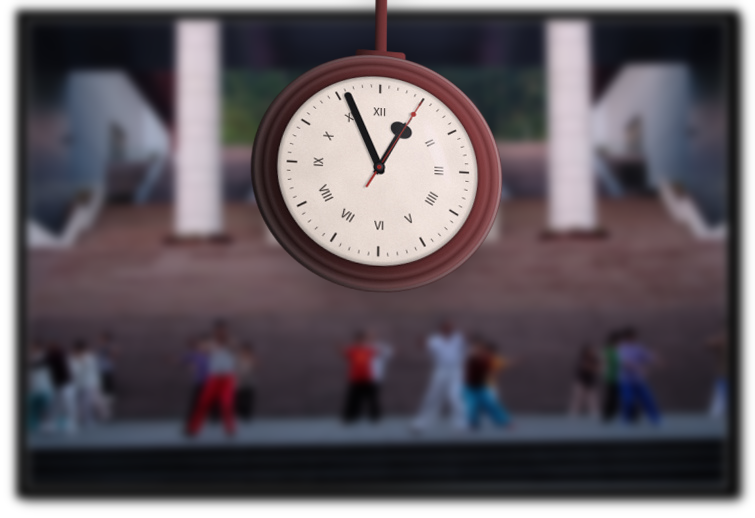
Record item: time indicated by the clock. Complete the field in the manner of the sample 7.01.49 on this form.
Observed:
12.56.05
